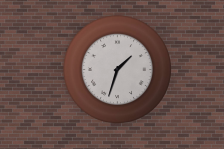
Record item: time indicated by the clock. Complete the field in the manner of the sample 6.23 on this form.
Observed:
1.33
